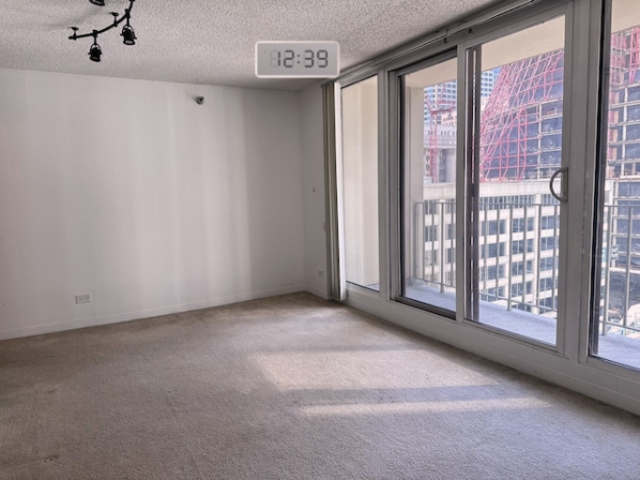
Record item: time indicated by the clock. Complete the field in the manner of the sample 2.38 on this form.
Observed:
12.39
